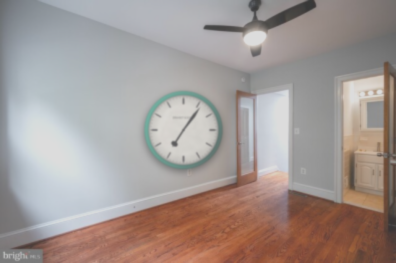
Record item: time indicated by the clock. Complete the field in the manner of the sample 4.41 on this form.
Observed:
7.06
